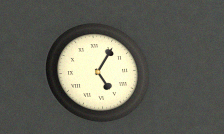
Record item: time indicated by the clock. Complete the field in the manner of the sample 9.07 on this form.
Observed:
5.06
